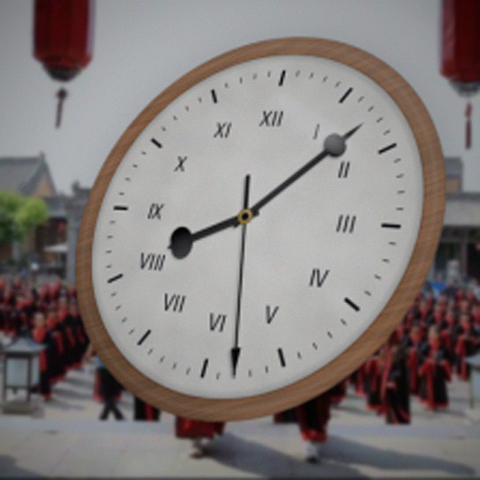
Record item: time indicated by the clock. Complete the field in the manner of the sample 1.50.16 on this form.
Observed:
8.07.28
